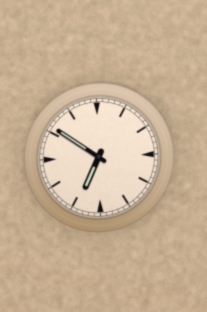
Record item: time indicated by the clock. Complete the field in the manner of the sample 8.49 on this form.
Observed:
6.51
